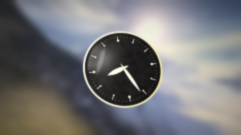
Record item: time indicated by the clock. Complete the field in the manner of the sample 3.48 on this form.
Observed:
8.26
